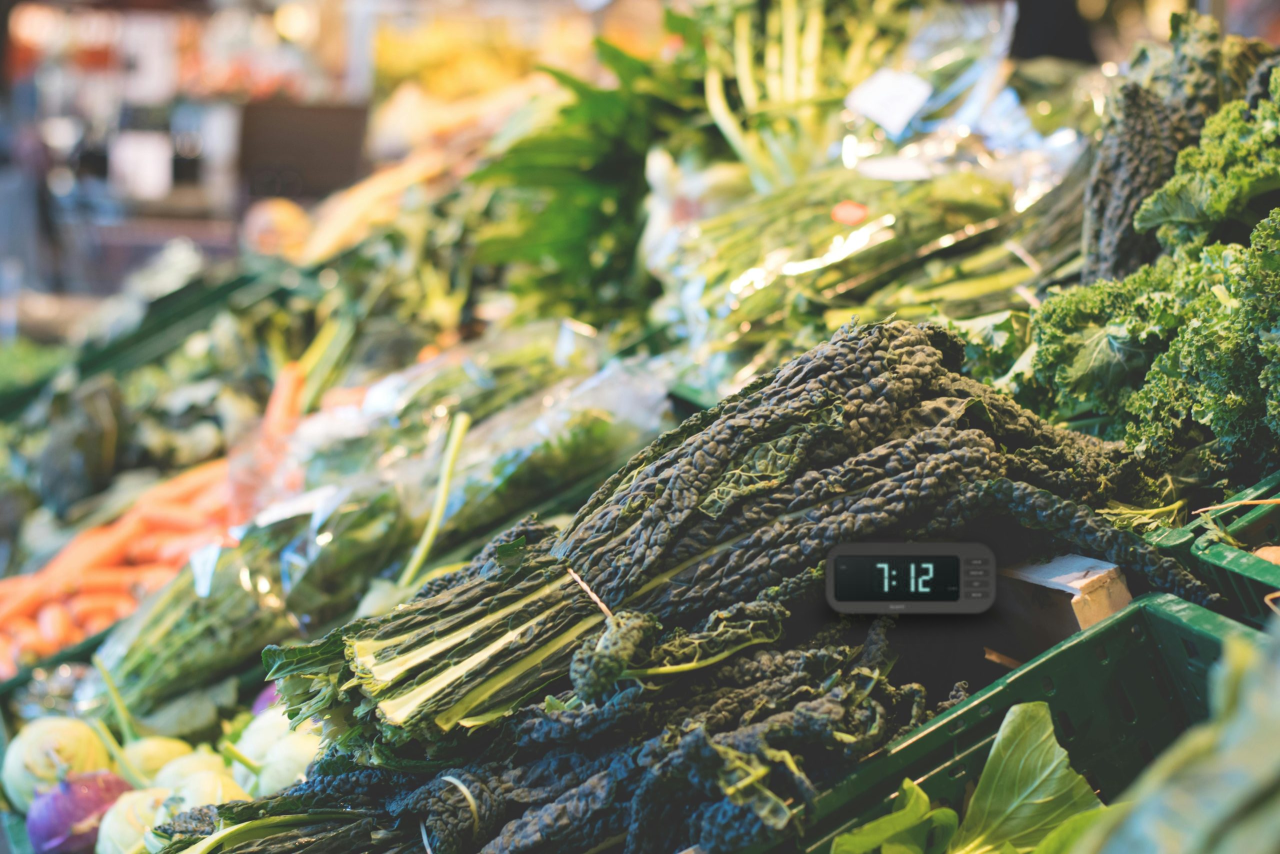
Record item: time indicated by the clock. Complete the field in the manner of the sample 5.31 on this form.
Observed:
7.12
